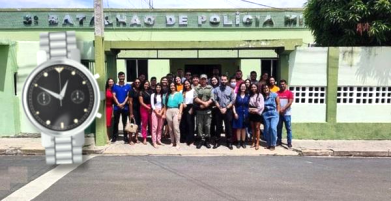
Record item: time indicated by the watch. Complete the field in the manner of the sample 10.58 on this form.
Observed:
12.50
